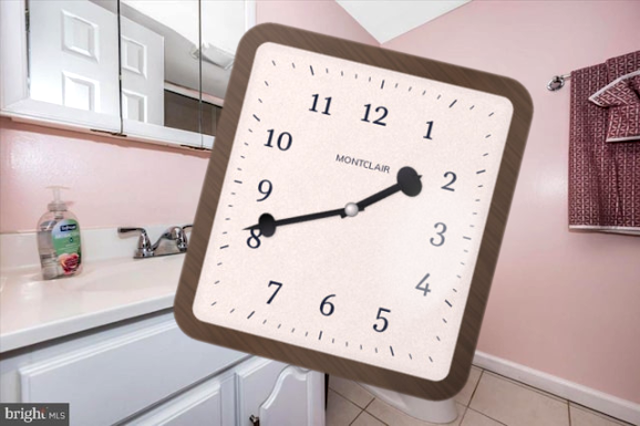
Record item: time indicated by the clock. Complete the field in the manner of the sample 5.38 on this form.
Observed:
1.41
